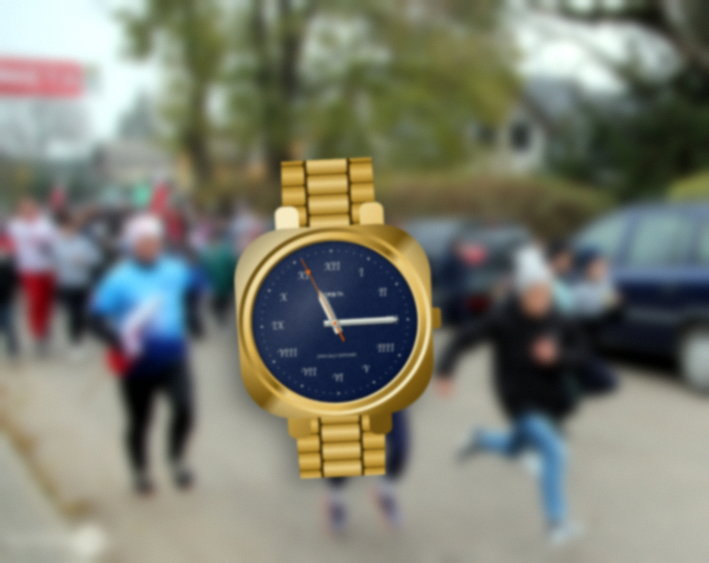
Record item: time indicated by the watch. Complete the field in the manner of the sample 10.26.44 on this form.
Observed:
11.14.56
